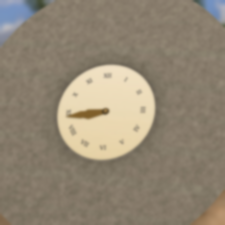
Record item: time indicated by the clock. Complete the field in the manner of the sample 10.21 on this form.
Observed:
8.44
